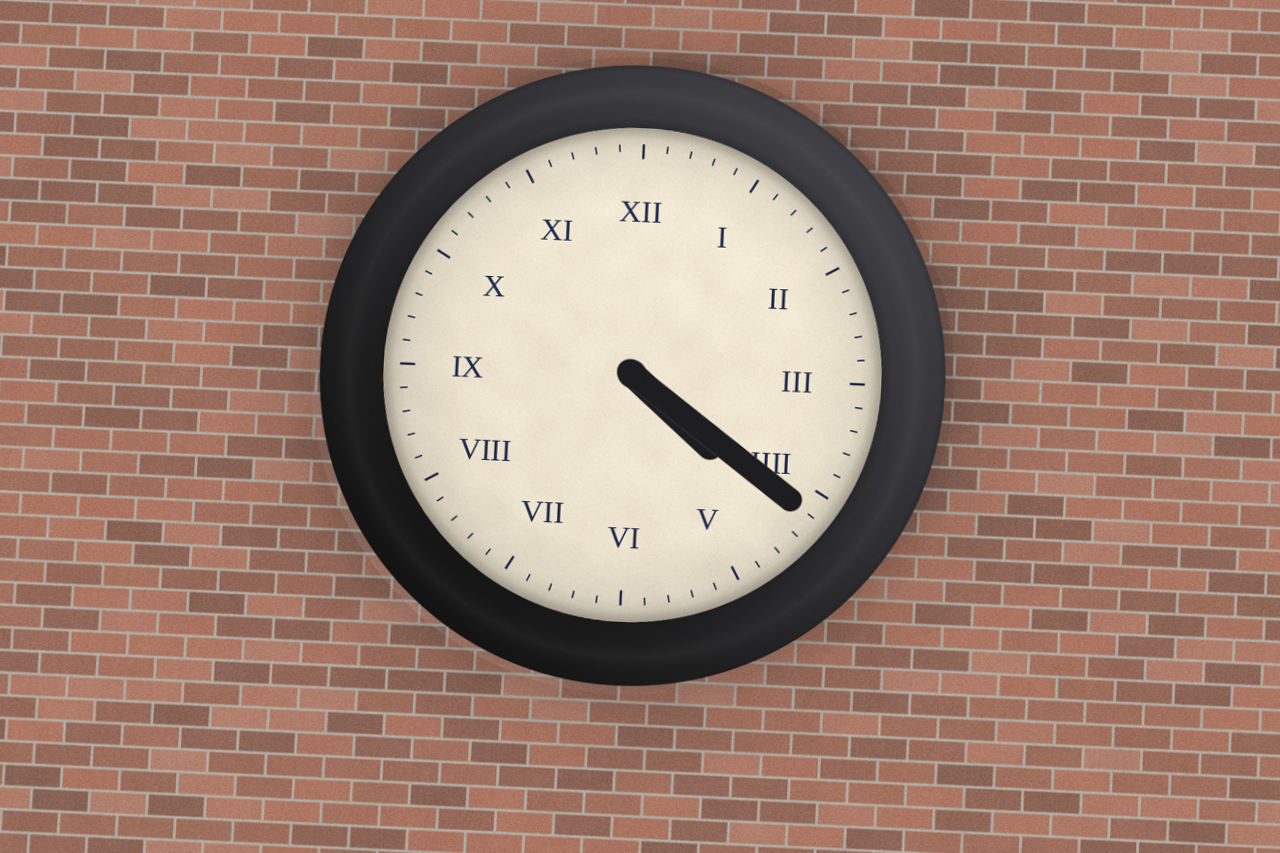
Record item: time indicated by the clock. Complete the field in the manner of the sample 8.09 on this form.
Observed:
4.21
